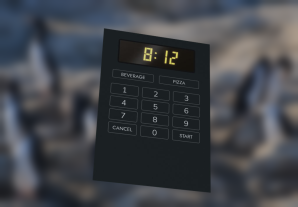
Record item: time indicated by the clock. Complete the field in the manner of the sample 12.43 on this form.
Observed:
8.12
